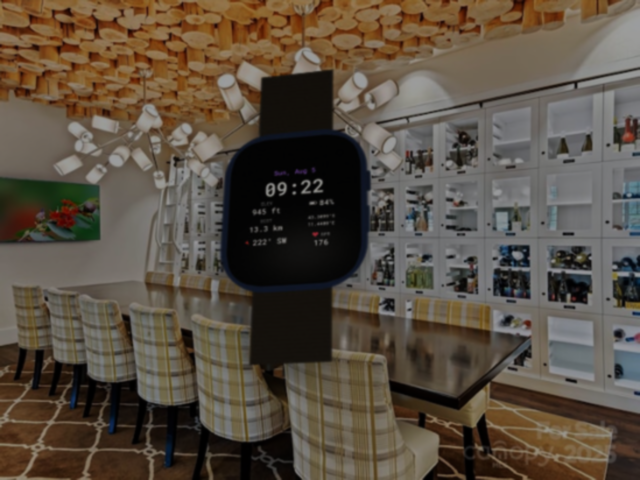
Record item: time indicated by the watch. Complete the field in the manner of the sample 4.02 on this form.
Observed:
9.22
